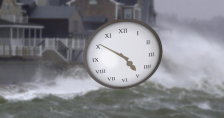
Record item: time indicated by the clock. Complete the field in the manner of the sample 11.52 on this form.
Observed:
4.51
